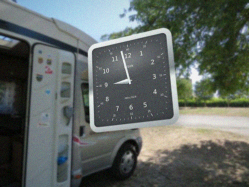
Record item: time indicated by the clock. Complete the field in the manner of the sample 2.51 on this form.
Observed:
8.58
